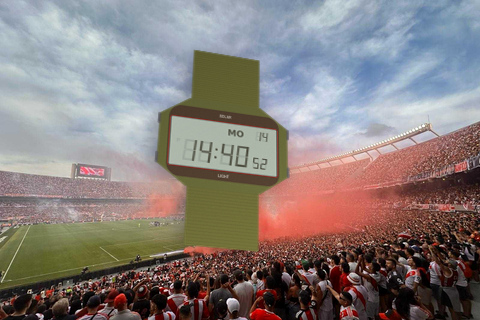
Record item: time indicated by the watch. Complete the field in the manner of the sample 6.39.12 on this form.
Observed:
14.40.52
